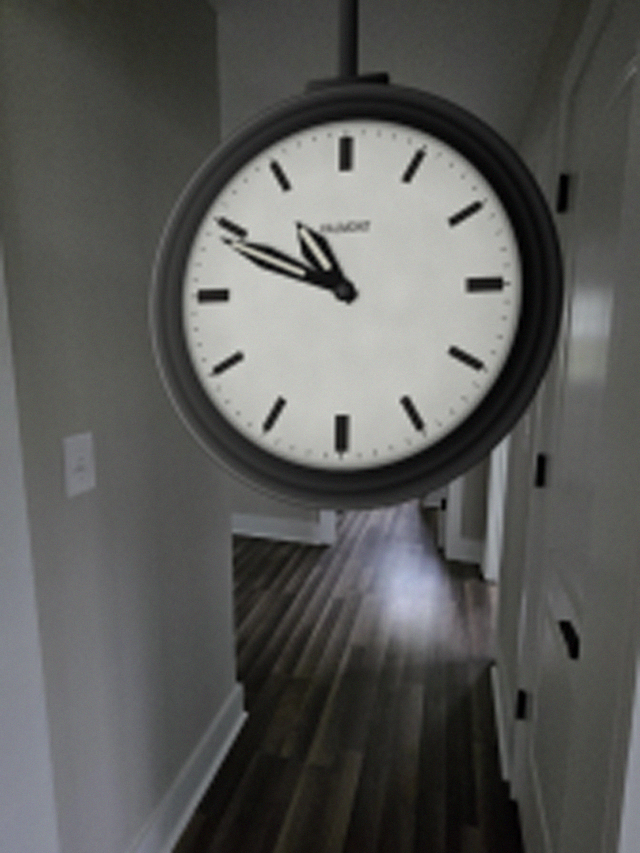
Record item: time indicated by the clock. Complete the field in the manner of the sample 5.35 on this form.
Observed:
10.49
